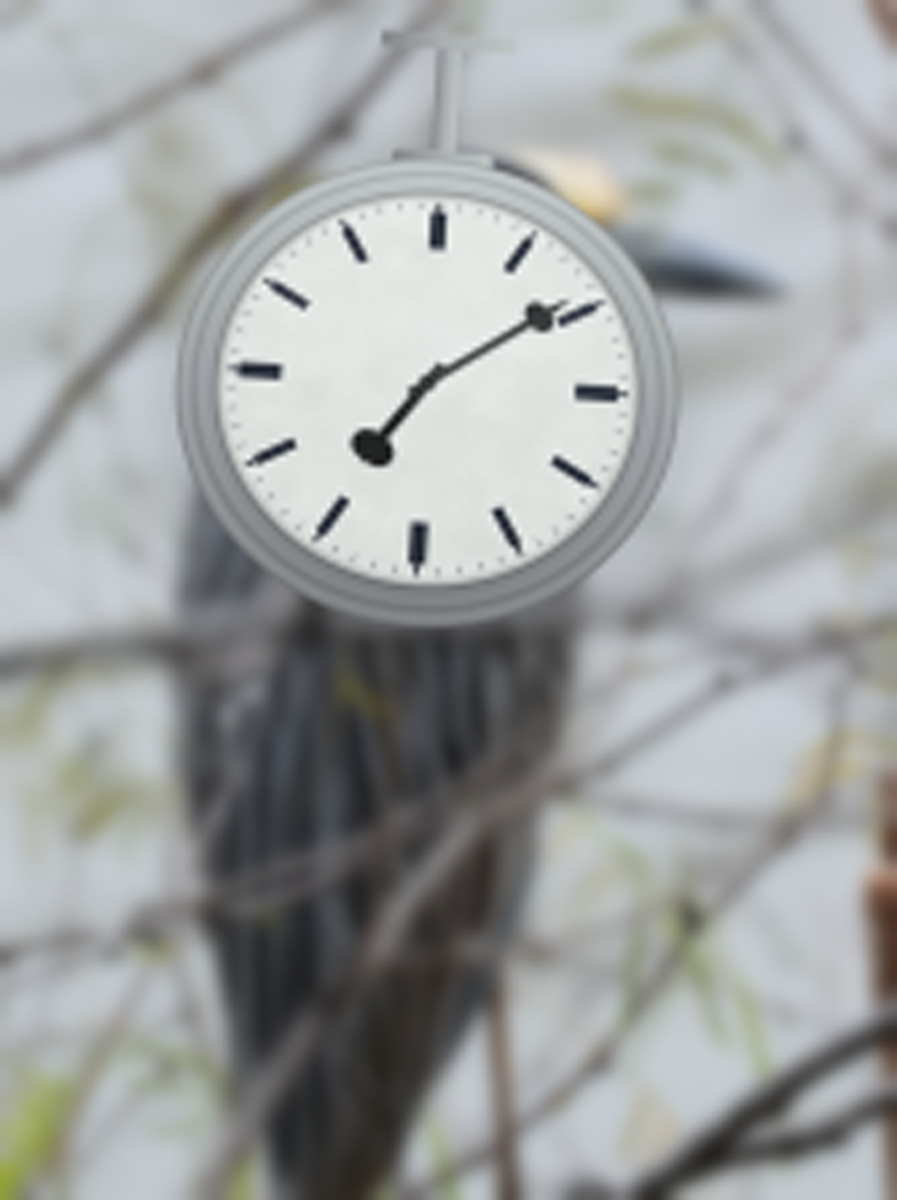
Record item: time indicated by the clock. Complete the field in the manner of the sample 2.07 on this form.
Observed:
7.09
